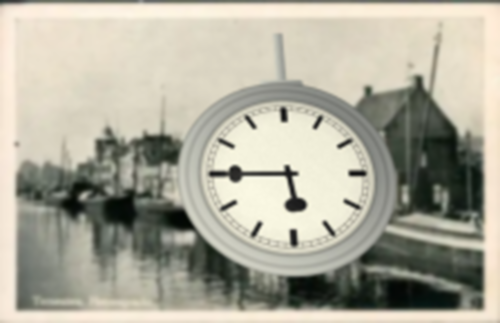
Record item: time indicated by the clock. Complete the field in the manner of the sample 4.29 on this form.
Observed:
5.45
